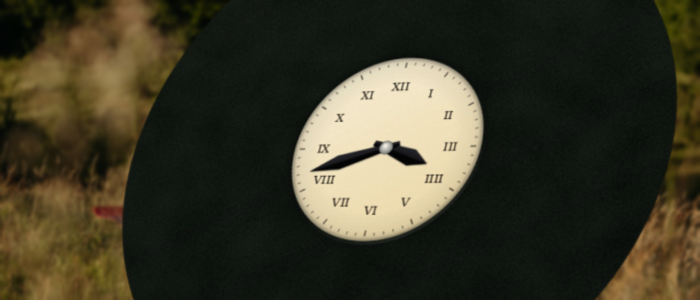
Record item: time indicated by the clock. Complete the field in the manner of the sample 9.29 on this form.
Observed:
3.42
